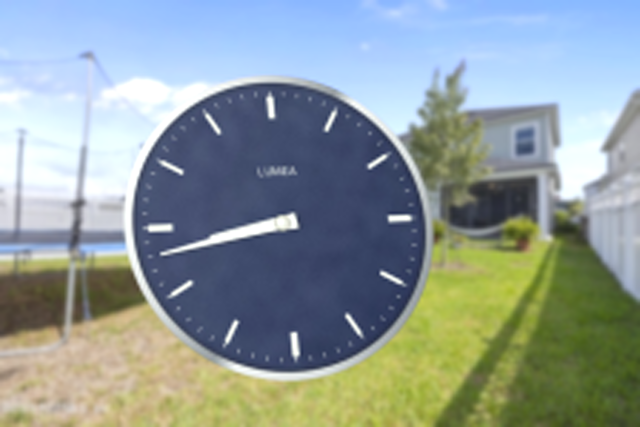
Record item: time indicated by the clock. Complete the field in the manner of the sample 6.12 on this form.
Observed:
8.43
